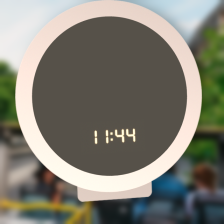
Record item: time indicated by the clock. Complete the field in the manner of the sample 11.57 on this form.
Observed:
11.44
